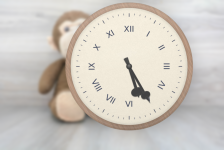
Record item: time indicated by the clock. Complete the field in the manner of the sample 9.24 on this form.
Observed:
5.25
